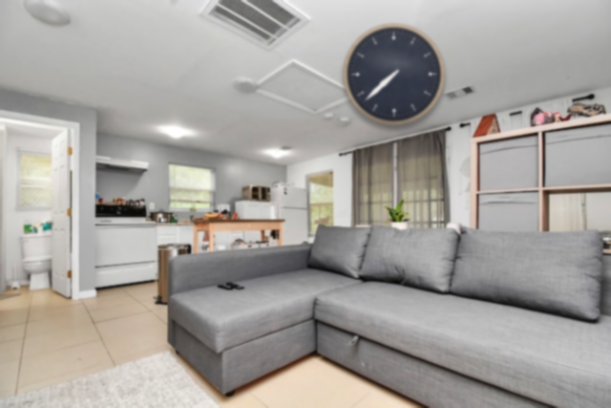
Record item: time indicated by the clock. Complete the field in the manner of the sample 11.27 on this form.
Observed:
7.38
